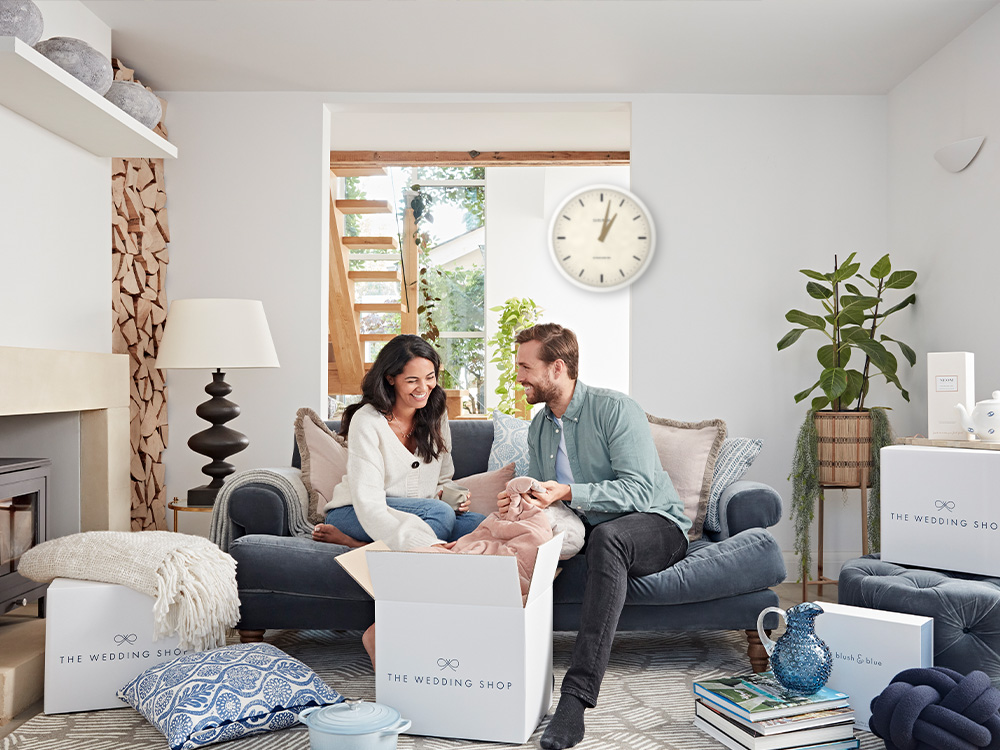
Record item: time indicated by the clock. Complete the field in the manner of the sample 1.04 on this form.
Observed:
1.02
